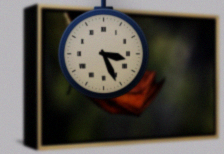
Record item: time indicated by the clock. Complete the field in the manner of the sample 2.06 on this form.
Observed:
3.26
